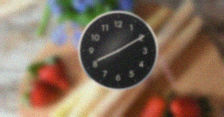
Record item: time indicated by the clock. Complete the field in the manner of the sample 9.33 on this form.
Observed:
8.10
